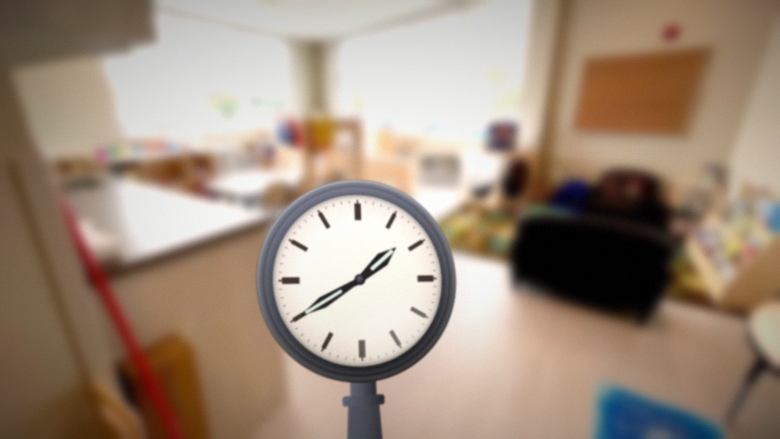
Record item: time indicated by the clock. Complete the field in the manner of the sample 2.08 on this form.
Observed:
1.40
